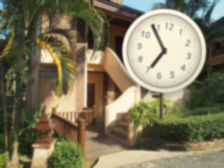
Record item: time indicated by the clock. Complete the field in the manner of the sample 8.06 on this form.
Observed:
6.54
